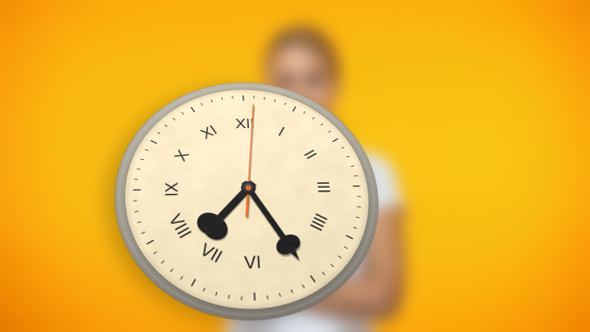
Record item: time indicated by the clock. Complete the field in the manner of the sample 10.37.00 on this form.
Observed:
7.25.01
